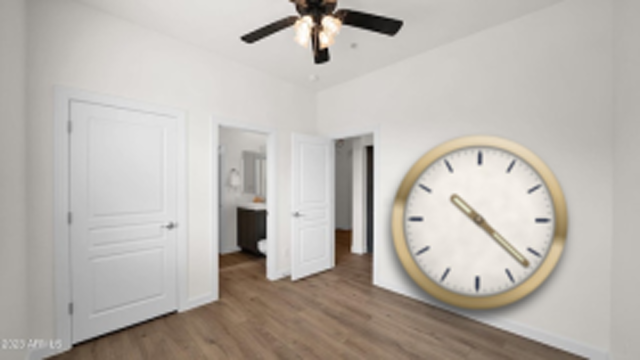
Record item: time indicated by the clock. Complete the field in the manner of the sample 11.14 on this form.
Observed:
10.22
